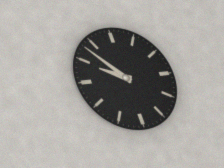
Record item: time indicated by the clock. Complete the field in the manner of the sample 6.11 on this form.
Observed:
9.53
